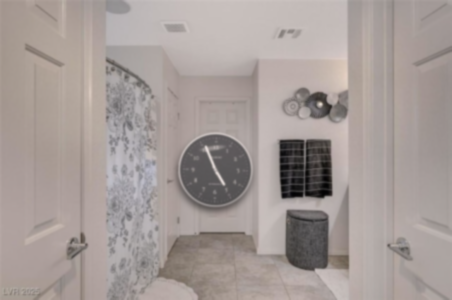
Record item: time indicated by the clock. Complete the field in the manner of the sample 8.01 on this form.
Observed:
4.56
